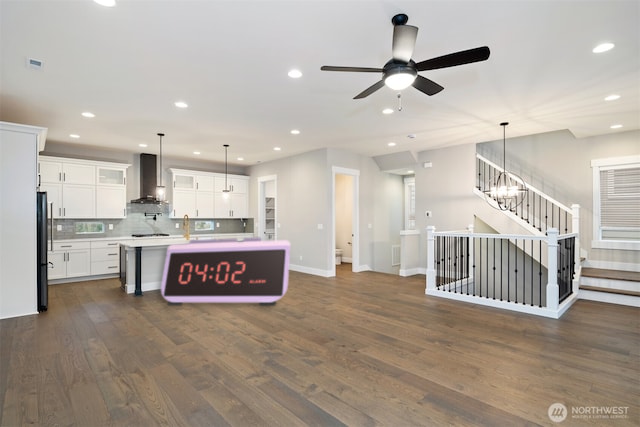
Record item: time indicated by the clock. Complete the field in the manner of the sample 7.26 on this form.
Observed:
4.02
